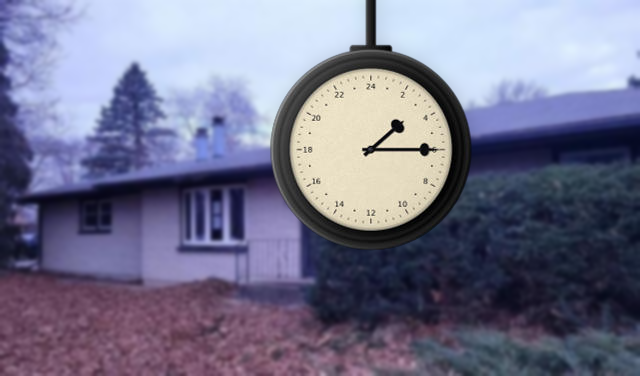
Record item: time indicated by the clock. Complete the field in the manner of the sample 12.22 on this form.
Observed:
3.15
